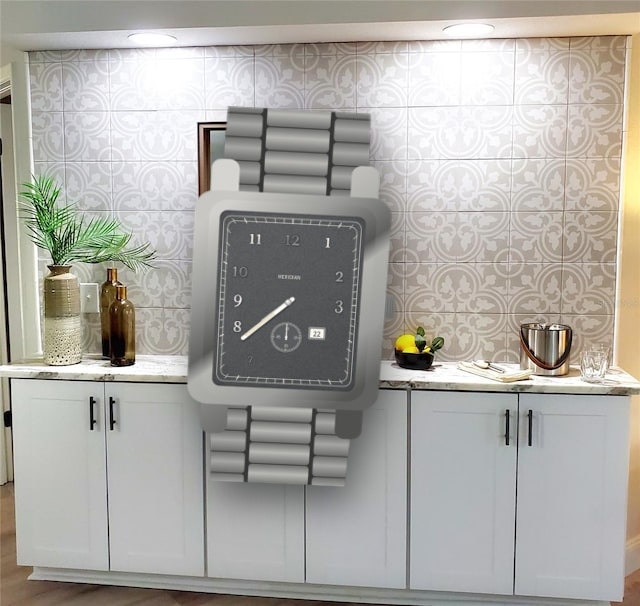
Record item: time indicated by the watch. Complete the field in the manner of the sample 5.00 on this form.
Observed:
7.38
